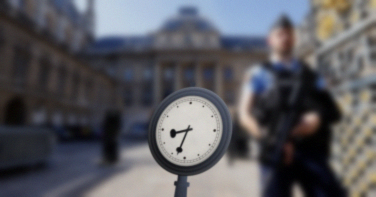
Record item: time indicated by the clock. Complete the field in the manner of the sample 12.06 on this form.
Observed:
8.33
